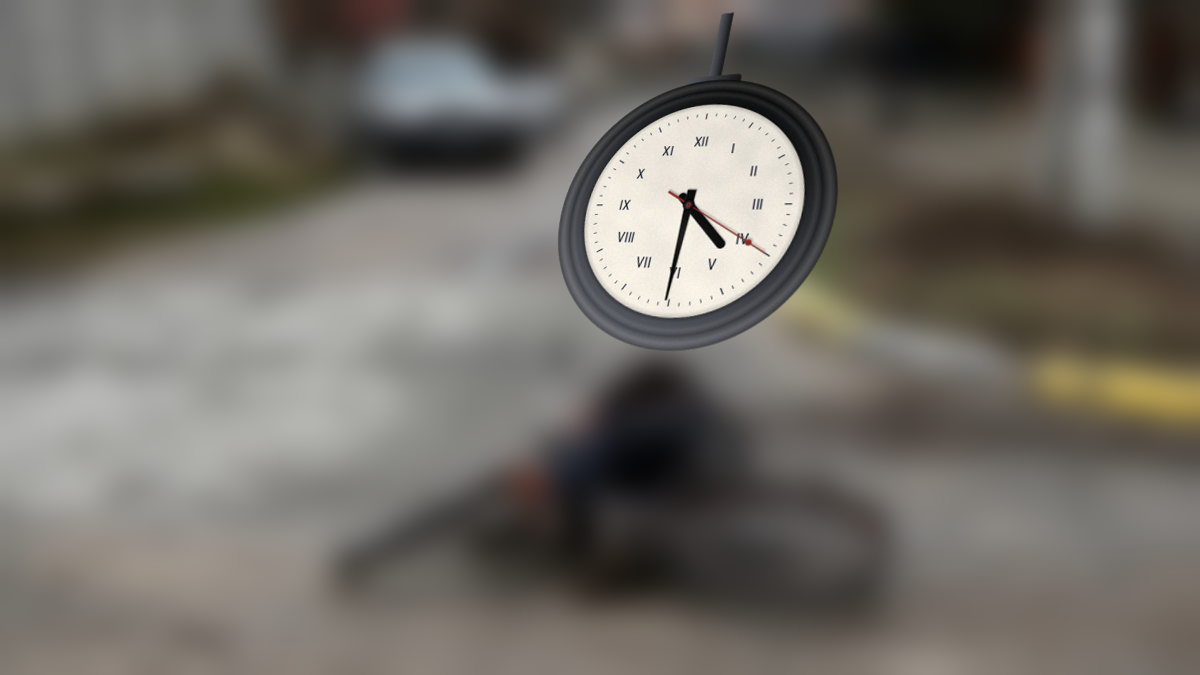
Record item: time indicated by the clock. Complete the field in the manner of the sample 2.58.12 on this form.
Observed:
4.30.20
